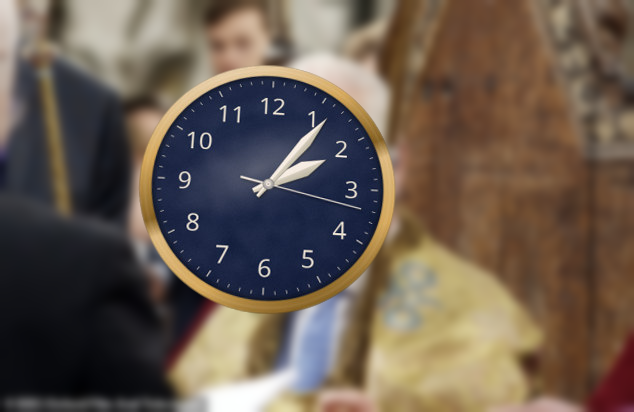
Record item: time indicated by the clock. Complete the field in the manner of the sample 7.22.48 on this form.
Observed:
2.06.17
